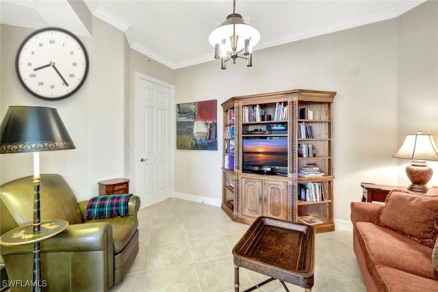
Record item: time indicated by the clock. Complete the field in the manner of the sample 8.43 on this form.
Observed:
8.24
